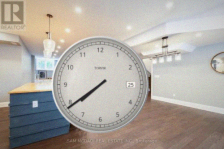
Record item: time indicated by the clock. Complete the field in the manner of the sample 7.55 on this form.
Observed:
7.39
